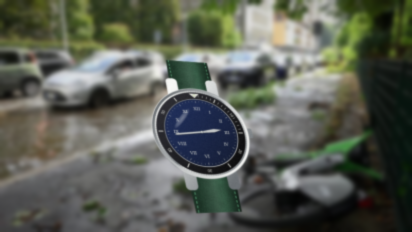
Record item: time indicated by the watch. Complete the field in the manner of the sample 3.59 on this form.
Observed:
2.44
